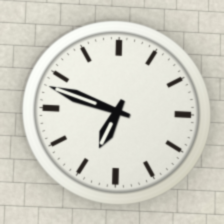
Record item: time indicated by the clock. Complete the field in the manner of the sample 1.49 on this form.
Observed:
6.48
